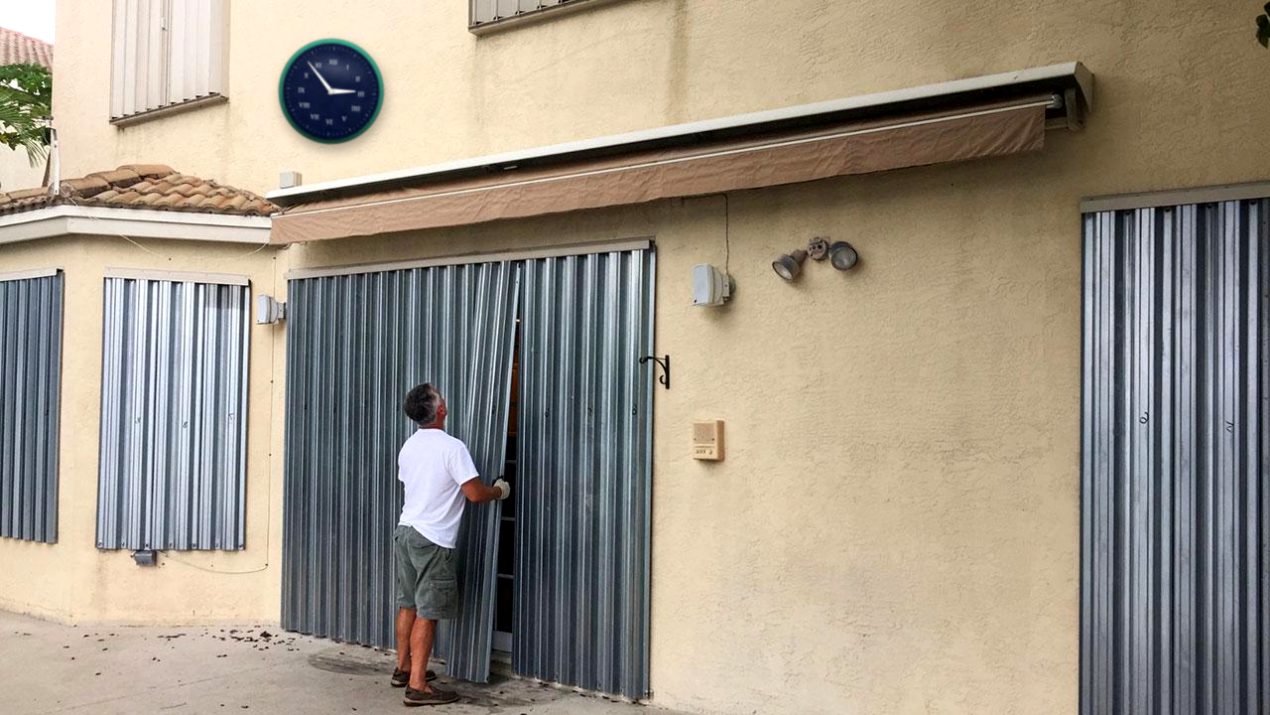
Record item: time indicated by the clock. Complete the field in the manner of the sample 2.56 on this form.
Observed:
2.53
